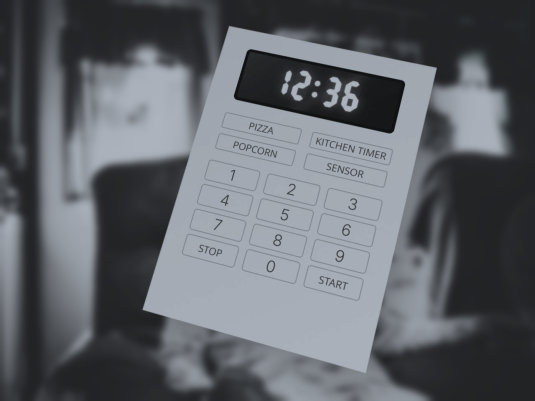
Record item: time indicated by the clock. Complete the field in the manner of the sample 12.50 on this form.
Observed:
12.36
